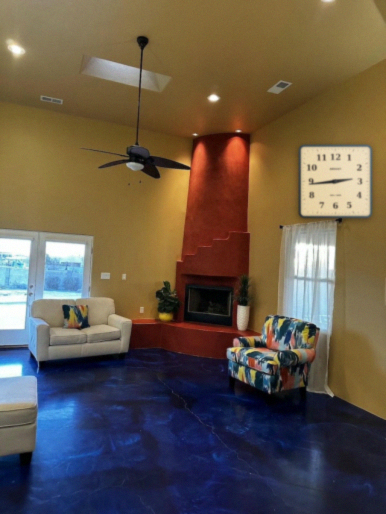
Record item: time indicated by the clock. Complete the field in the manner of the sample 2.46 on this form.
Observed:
2.44
